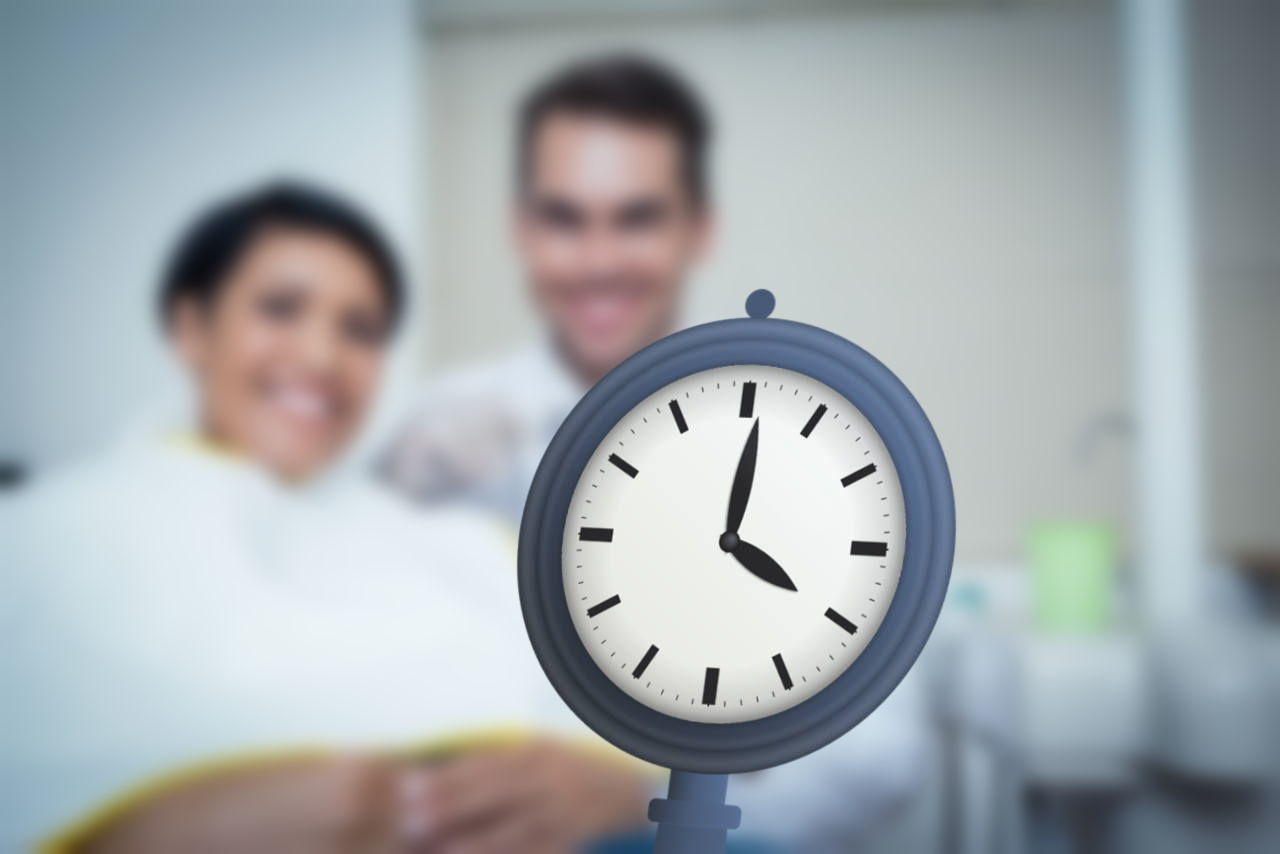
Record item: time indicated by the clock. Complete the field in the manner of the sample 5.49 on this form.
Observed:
4.01
